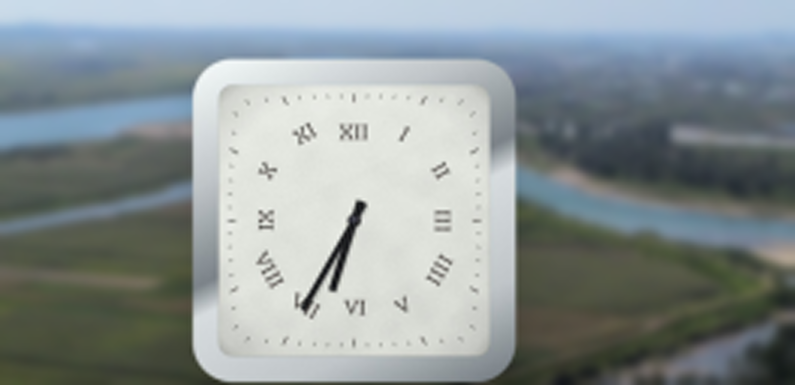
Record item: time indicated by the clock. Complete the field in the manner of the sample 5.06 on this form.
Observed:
6.35
